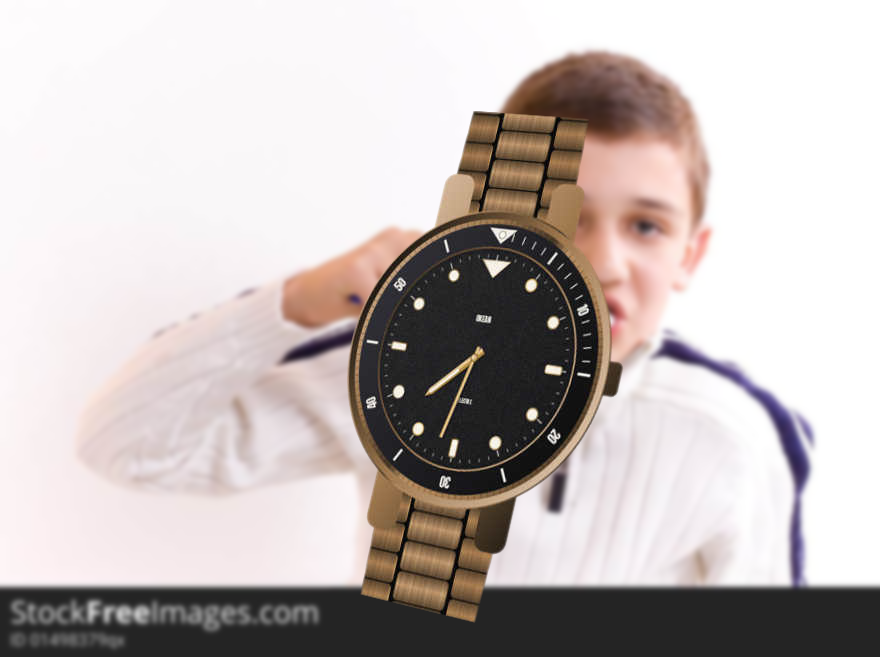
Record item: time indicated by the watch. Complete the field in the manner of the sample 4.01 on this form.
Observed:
7.32
